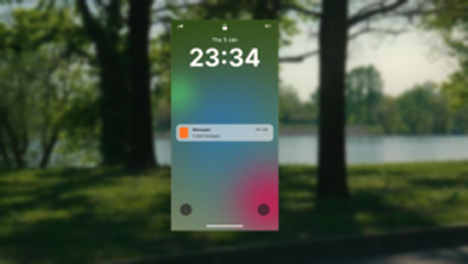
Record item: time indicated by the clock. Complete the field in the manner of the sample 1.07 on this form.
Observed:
23.34
